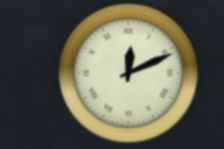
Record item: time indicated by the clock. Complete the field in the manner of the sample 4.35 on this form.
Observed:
12.11
